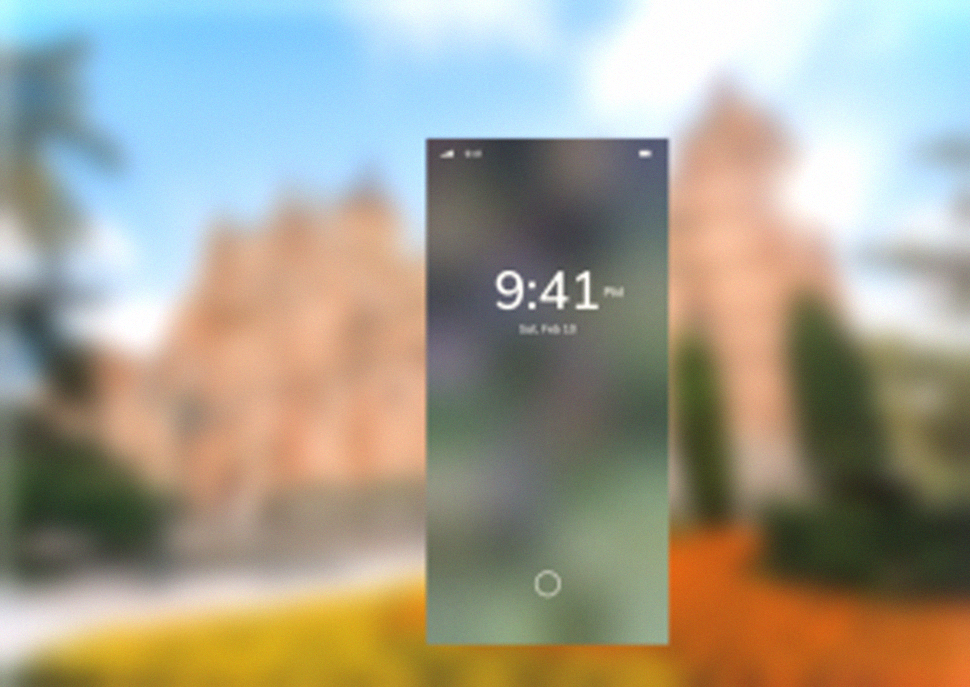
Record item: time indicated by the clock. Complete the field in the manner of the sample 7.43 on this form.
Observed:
9.41
